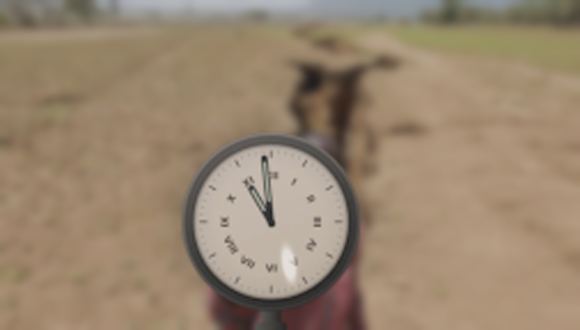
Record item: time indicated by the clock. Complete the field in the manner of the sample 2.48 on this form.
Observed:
10.59
